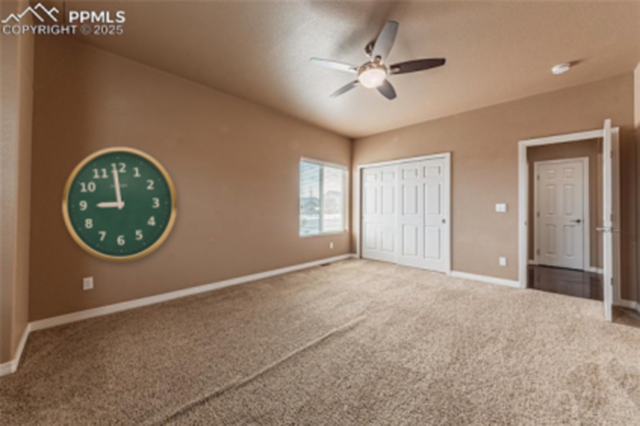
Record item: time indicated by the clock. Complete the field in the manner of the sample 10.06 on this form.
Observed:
8.59
